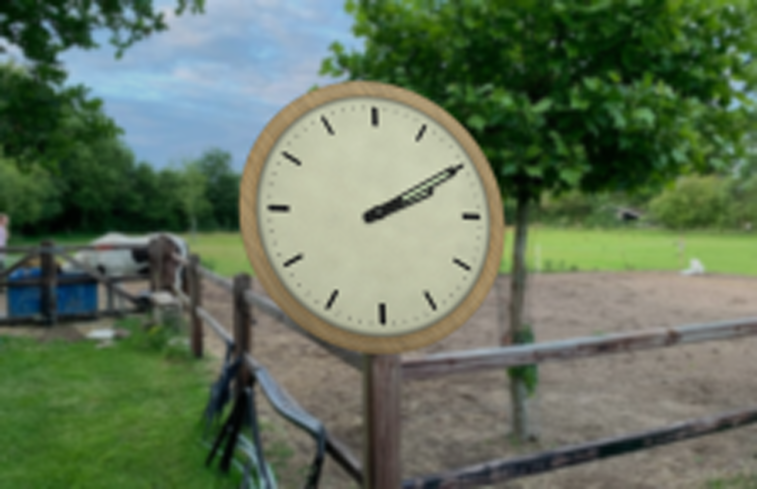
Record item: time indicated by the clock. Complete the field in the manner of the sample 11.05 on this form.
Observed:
2.10
